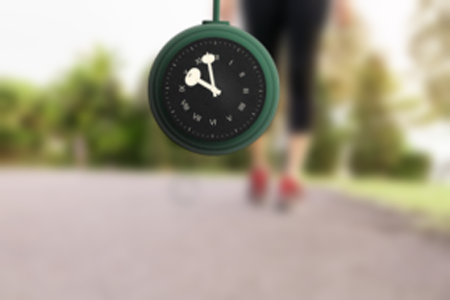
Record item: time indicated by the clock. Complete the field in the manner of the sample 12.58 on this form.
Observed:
9.58
